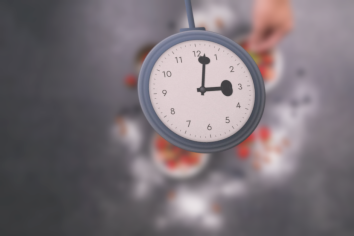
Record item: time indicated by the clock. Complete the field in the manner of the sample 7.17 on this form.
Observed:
3.02
